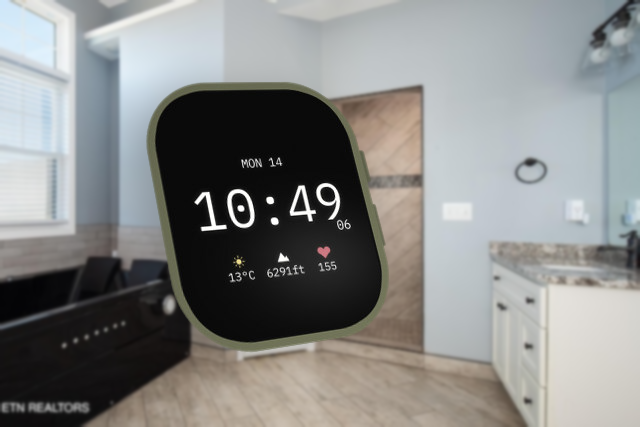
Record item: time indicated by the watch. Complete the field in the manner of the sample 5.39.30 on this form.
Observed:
10.49.06
